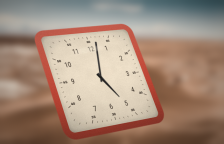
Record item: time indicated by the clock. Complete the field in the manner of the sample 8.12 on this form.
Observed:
5.02
